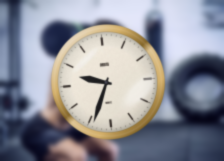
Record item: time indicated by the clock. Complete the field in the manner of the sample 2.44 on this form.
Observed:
9.34
